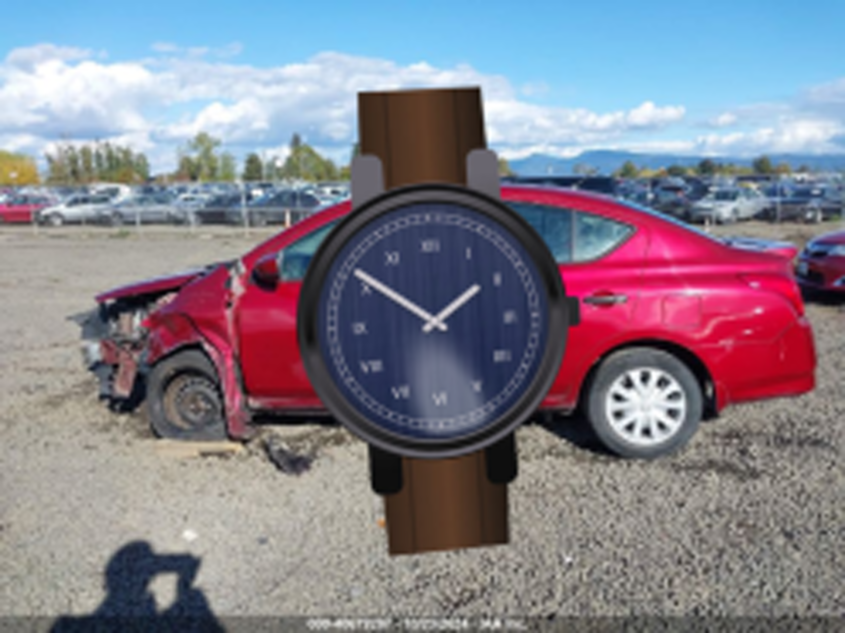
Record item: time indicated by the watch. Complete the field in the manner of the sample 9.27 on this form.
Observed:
1.51
